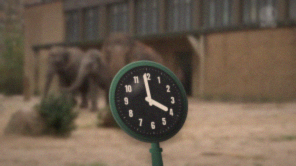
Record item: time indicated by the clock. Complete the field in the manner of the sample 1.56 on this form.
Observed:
3.59
